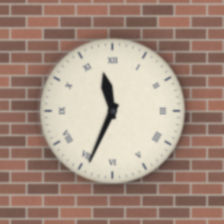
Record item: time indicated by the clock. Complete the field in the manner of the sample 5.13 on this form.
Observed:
11.34
